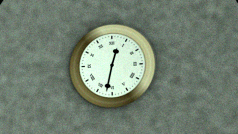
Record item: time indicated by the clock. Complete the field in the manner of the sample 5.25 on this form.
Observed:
12.32
